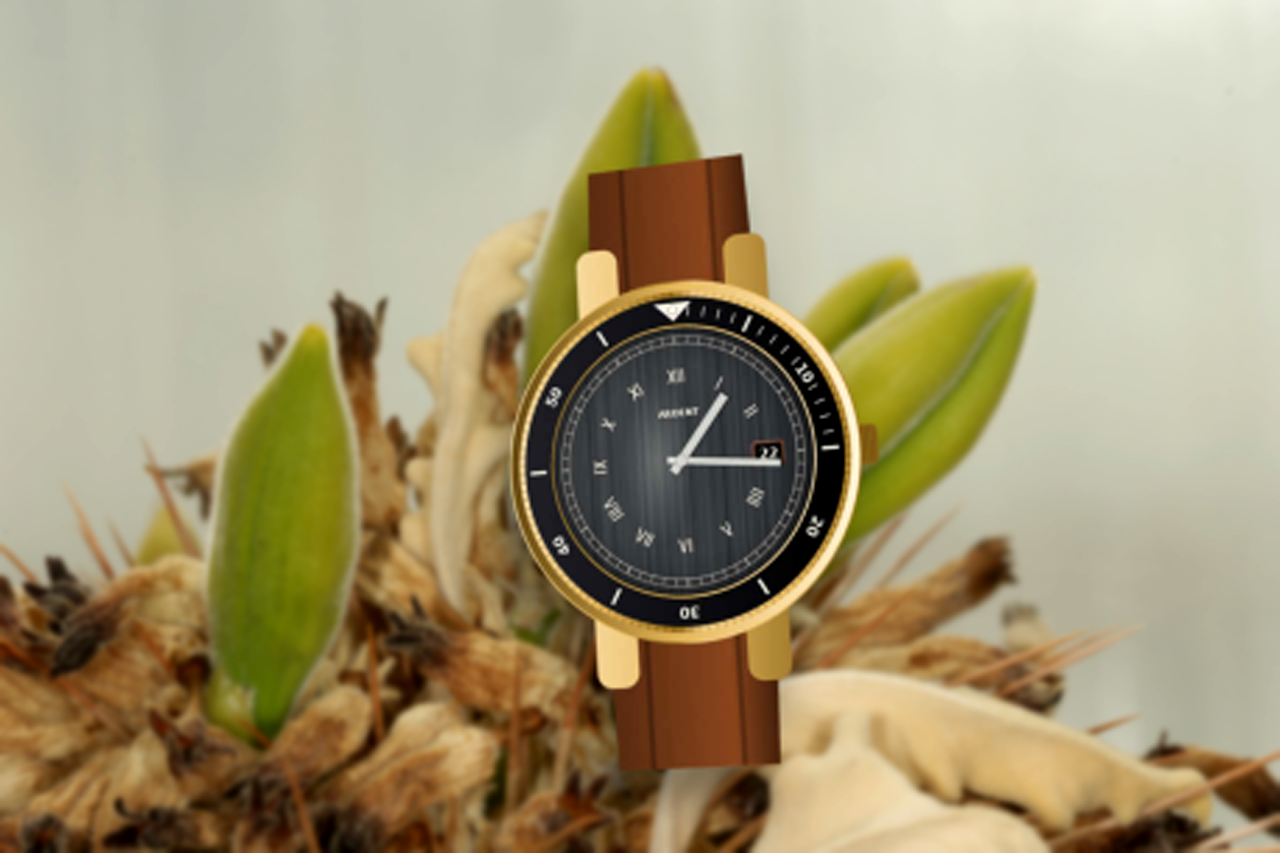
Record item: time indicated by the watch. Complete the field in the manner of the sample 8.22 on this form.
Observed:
1.16
